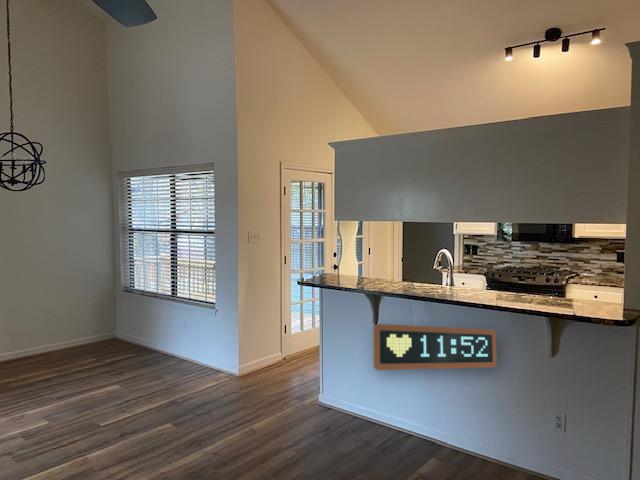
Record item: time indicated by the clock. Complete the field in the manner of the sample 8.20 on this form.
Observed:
11.52
